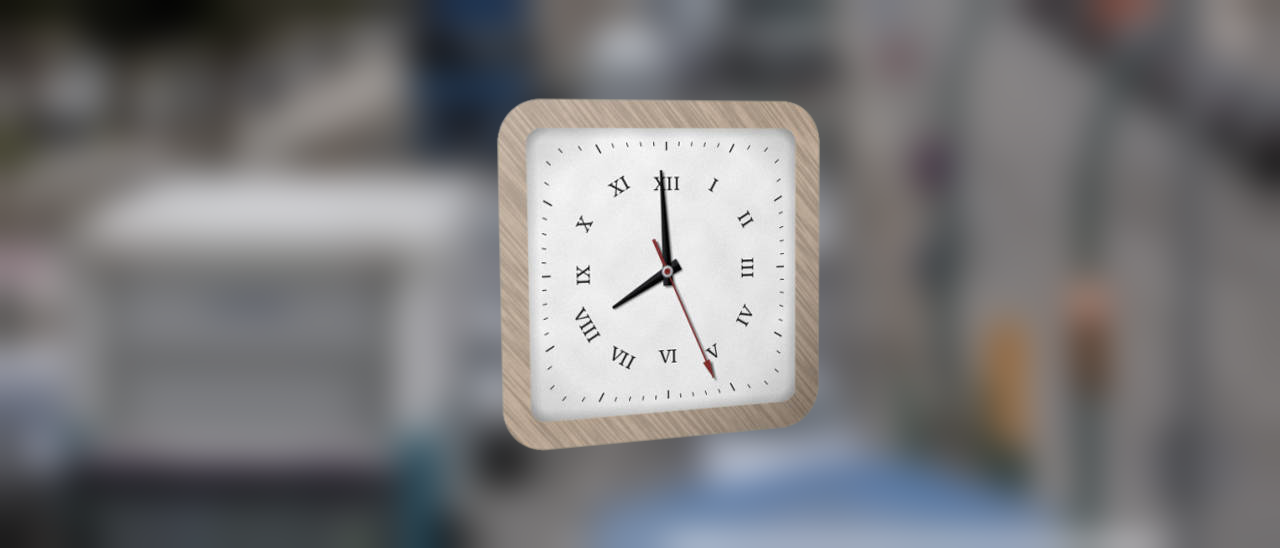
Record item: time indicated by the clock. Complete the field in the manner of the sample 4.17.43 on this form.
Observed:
7.59.26
